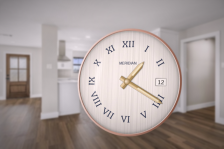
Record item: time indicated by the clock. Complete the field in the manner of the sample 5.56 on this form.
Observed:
1.20
